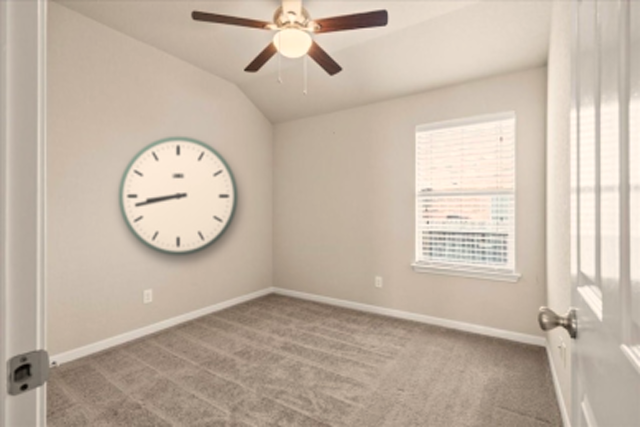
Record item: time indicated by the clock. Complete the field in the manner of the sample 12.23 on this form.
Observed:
8.43
